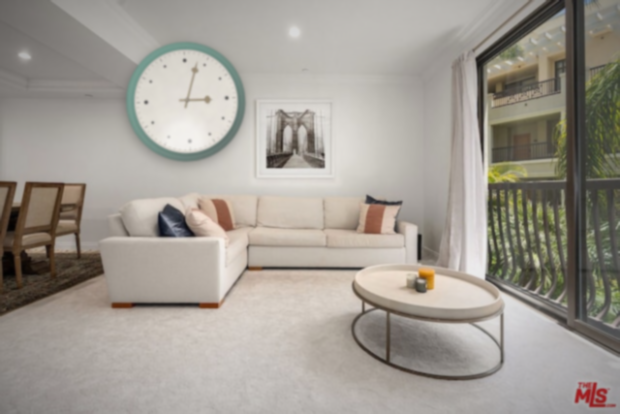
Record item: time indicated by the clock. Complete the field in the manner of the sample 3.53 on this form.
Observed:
3.03
